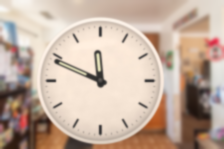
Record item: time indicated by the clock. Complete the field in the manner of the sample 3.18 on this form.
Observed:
11.49
